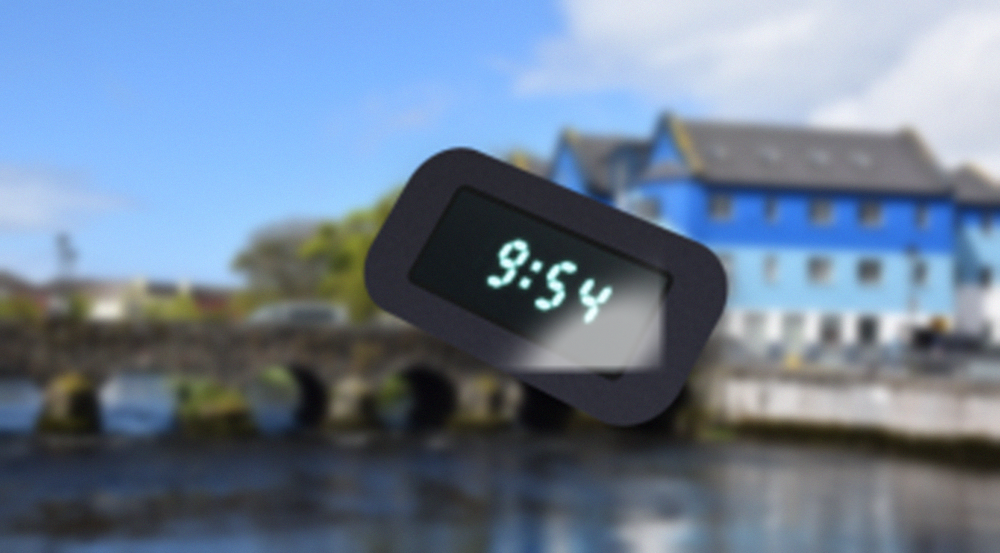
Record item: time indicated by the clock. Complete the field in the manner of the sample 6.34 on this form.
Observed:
9.54
